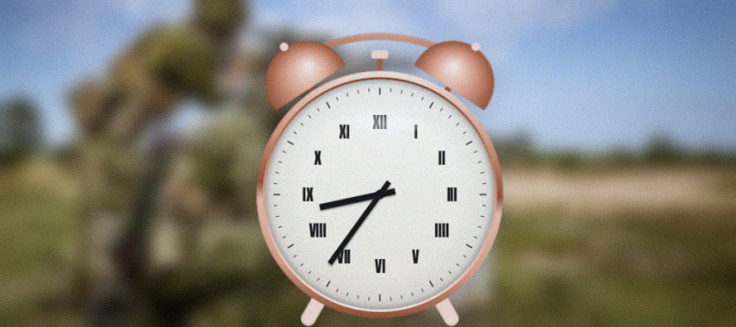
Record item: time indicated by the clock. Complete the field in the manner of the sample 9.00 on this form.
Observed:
8.36
